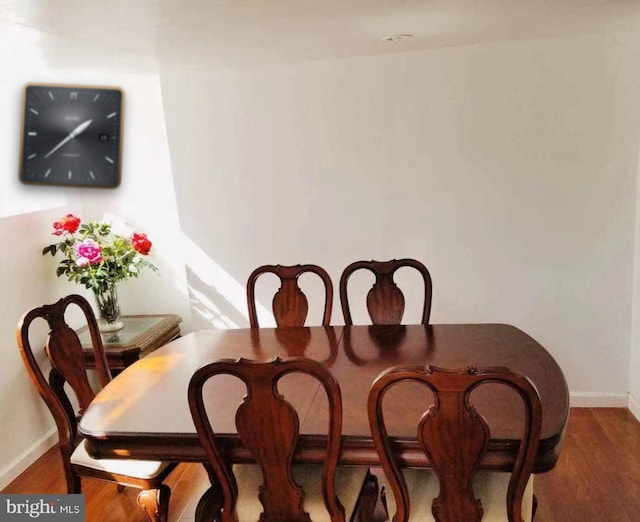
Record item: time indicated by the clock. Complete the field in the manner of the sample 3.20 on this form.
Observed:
1.38
